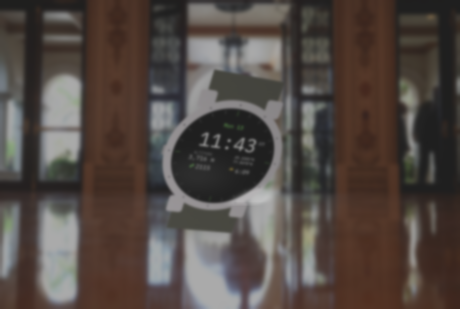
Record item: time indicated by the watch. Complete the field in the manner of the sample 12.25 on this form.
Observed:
11.43
